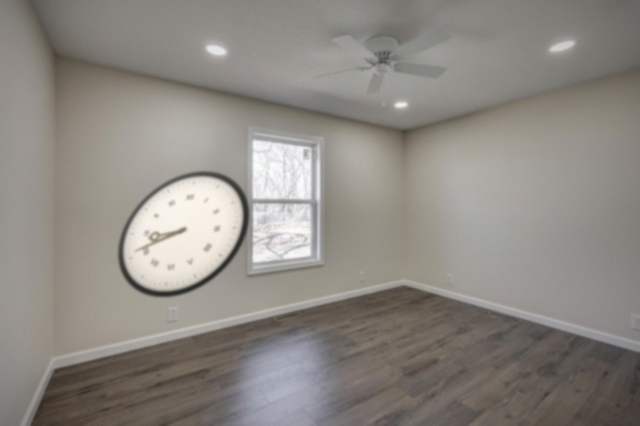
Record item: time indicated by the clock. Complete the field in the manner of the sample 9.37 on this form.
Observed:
8.41
